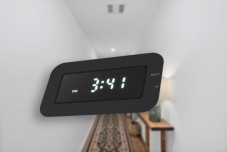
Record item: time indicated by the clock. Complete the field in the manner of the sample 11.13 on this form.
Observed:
3.41
